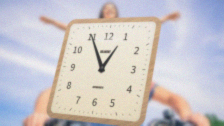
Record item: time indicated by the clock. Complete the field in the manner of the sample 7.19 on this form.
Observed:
12.55
